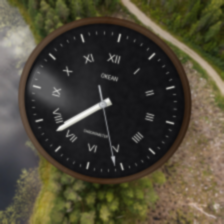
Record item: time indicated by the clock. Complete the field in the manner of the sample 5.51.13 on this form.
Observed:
7.37.26
